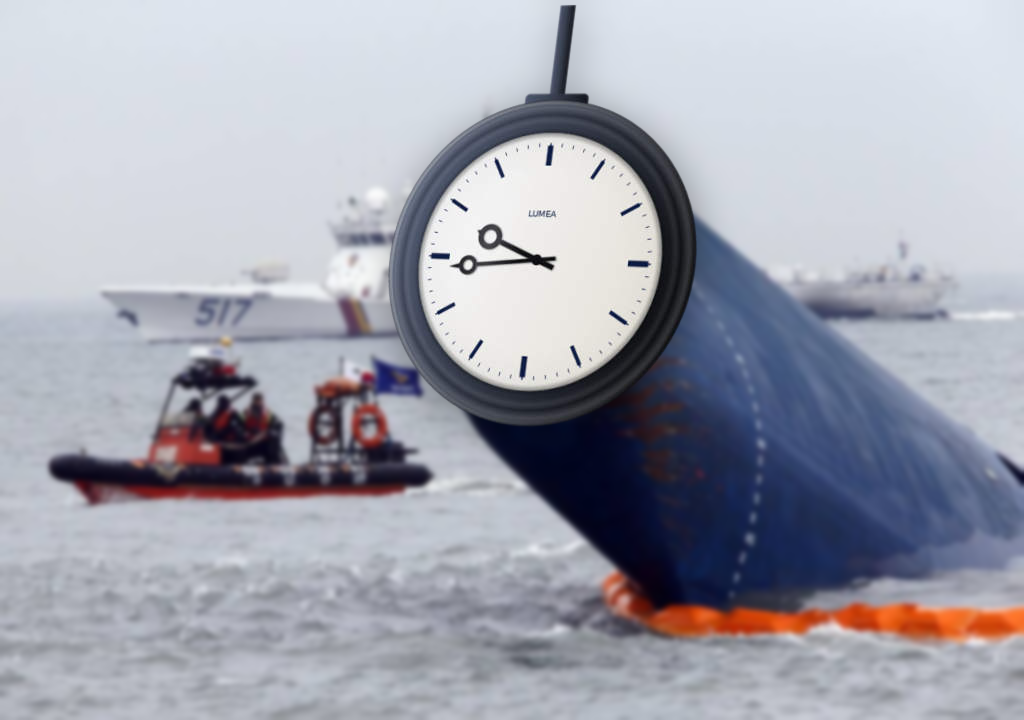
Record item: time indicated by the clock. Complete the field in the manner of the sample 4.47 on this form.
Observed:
9.44
